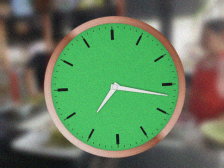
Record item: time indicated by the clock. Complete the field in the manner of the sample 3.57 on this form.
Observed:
7.17
